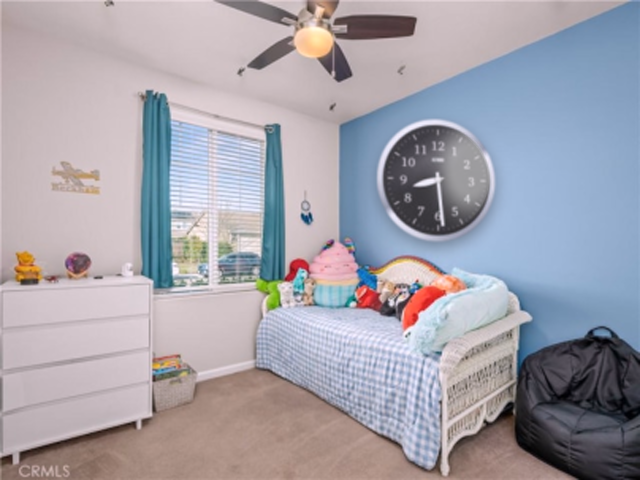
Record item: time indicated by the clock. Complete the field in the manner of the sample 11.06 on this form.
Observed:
8.29
